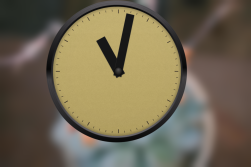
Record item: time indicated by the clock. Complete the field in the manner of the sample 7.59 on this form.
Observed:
11.02
